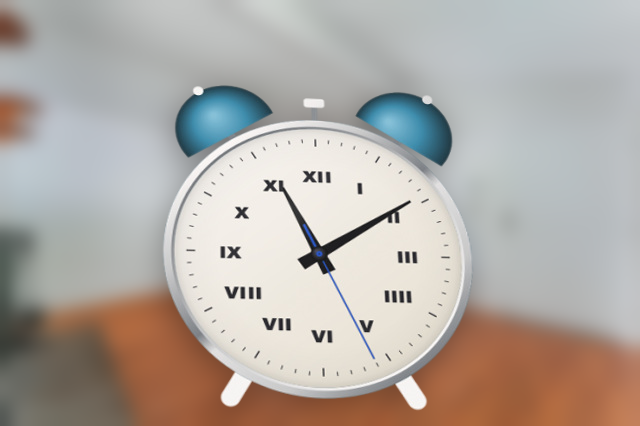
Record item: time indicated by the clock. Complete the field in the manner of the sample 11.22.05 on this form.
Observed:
11.09.26
